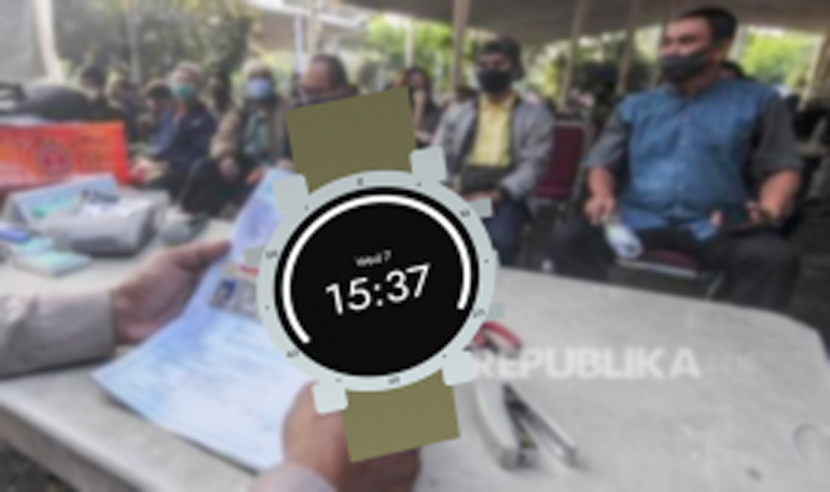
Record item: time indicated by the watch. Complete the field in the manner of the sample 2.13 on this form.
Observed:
15.37
